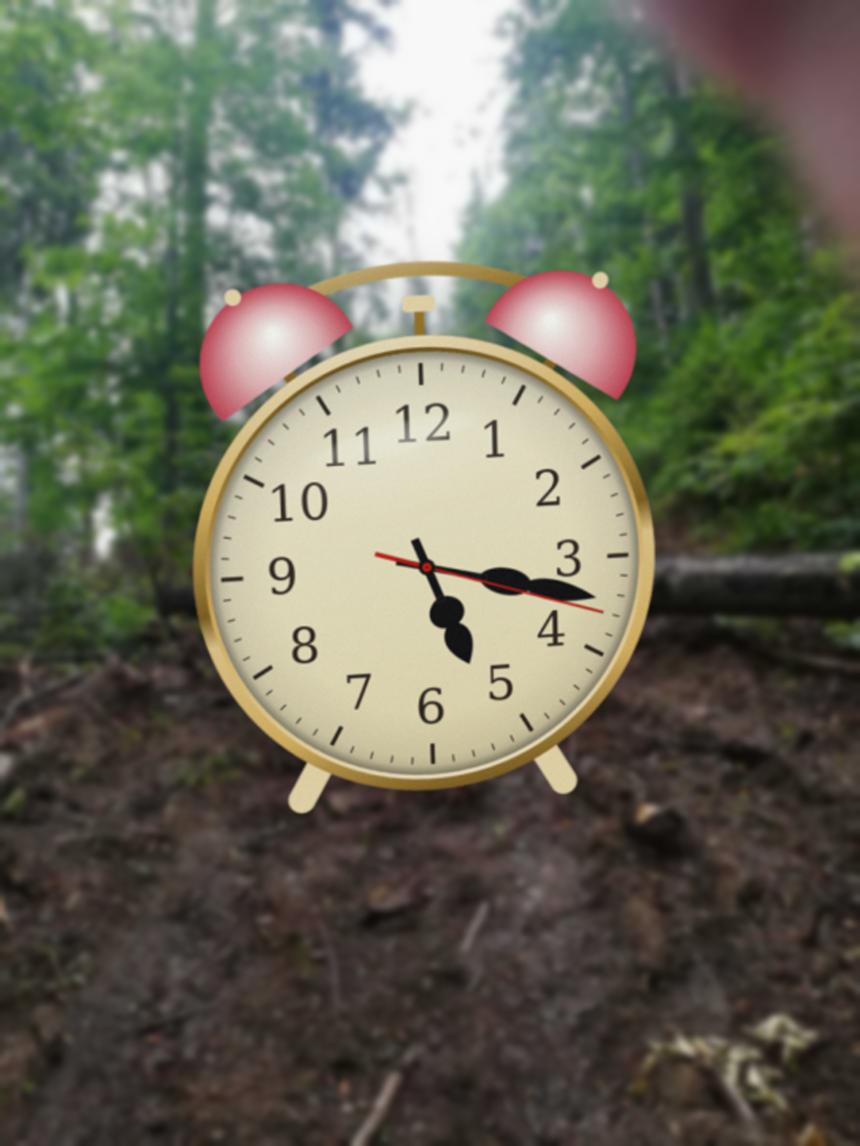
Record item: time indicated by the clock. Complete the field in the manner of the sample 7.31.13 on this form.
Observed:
5.17.18
